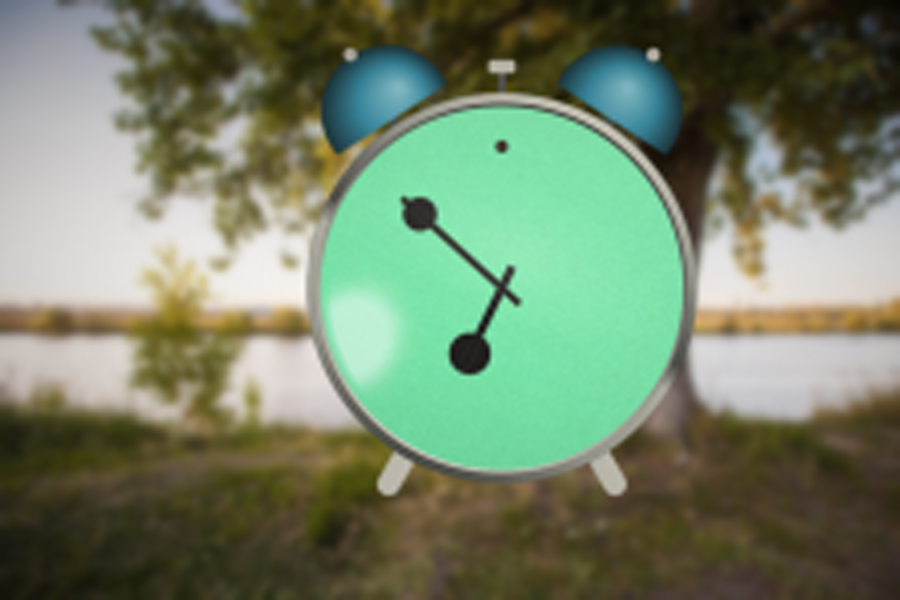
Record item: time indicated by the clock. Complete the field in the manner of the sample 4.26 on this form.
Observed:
6.52
